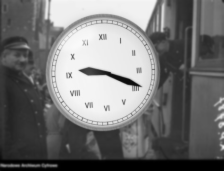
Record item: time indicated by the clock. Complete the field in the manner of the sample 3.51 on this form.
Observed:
9.19
